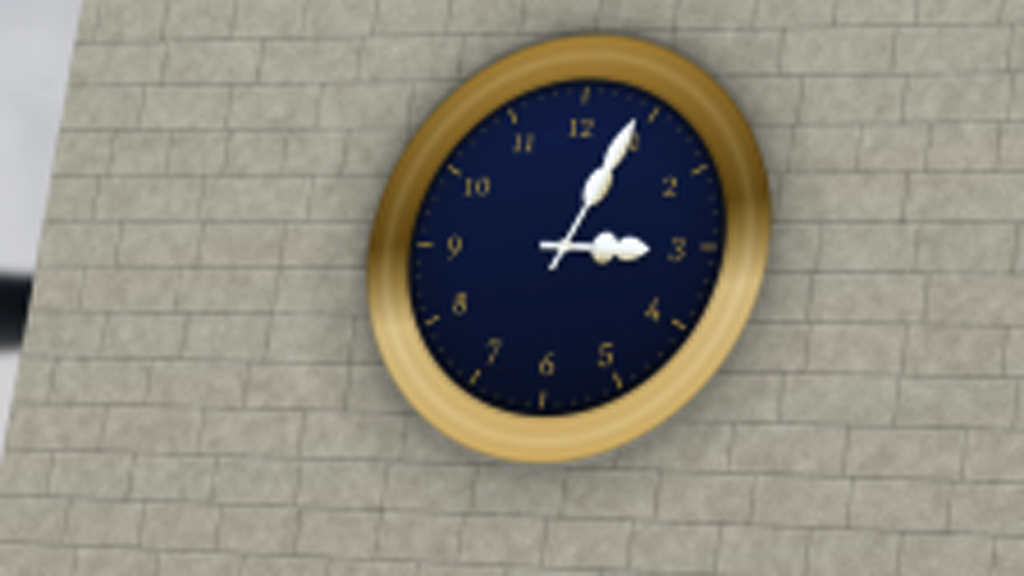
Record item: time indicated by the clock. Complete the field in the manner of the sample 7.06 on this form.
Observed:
3.04
